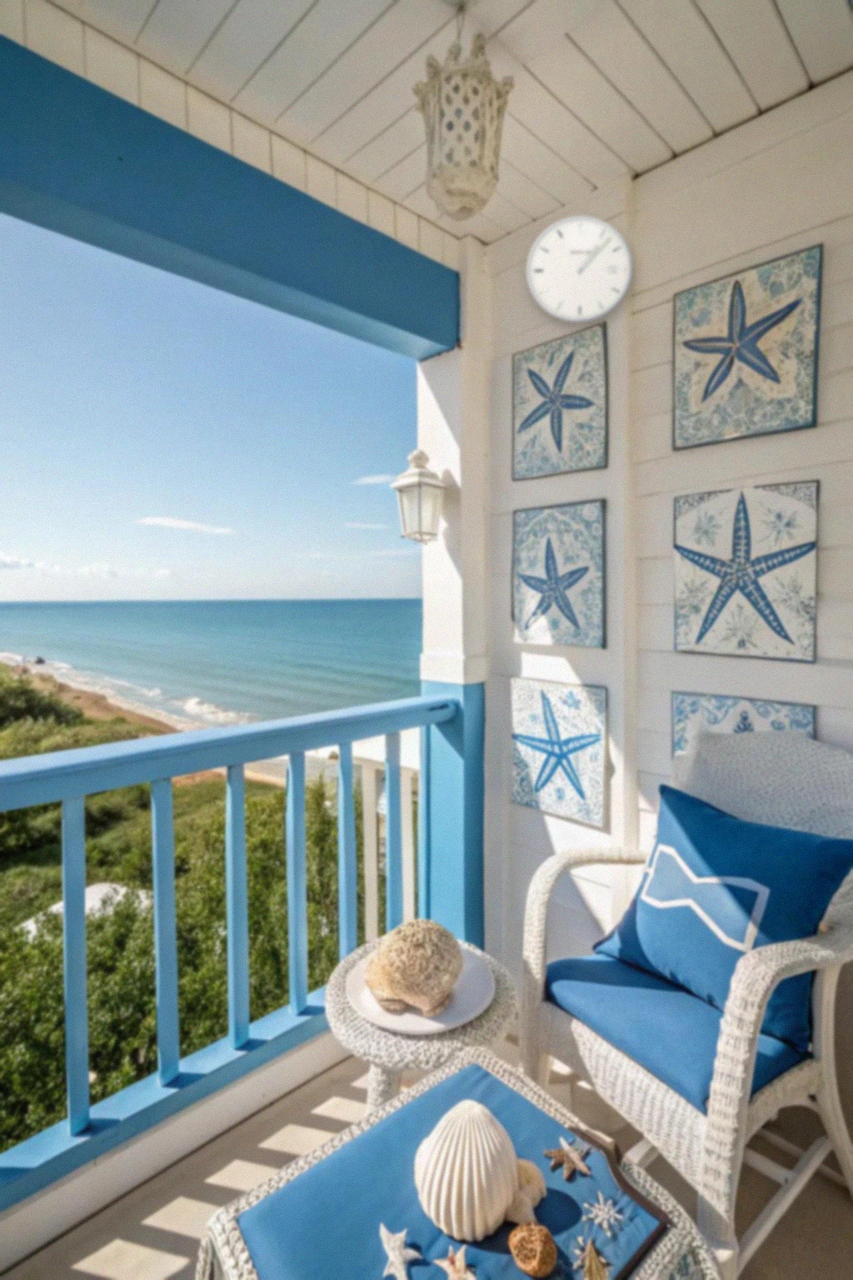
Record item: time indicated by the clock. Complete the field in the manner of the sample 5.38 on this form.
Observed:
1.07
